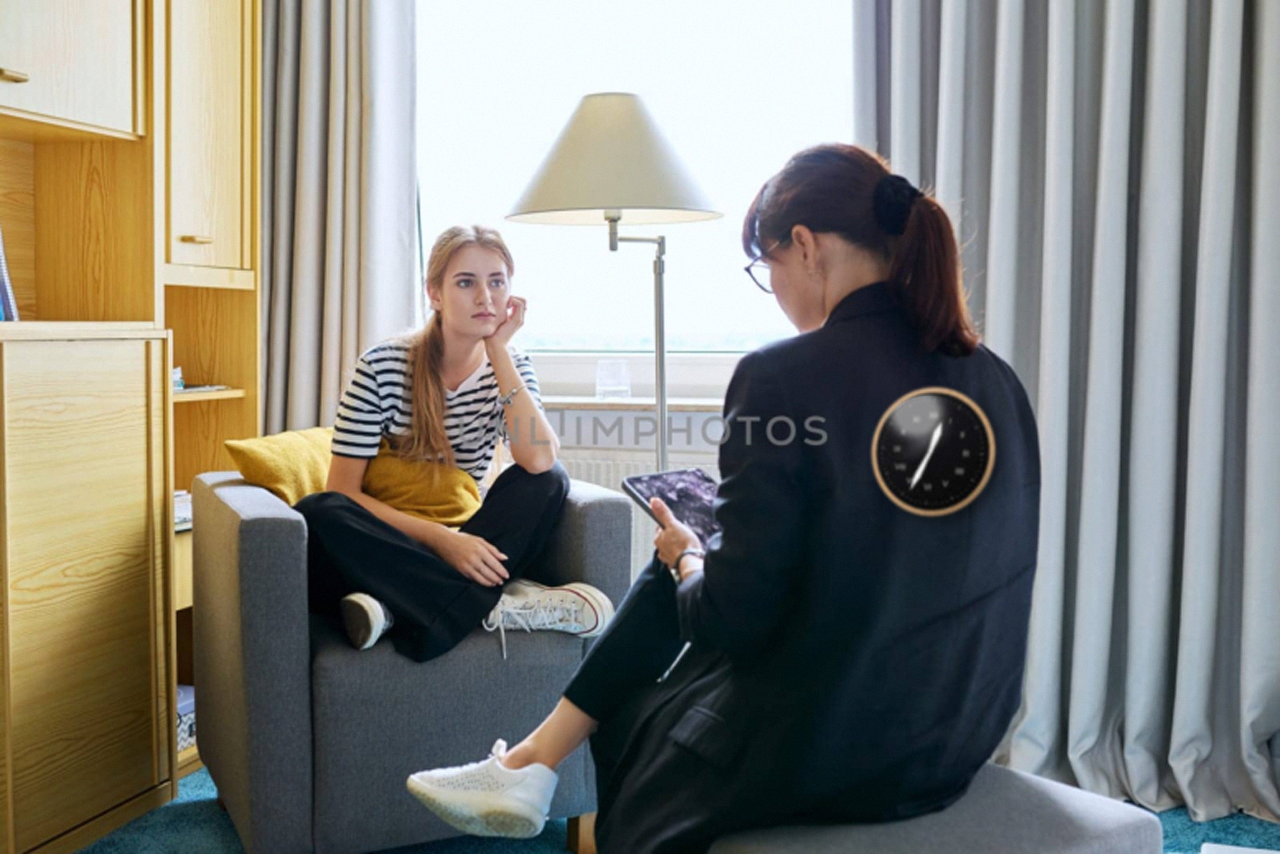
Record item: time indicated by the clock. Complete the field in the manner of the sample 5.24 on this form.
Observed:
12.34
